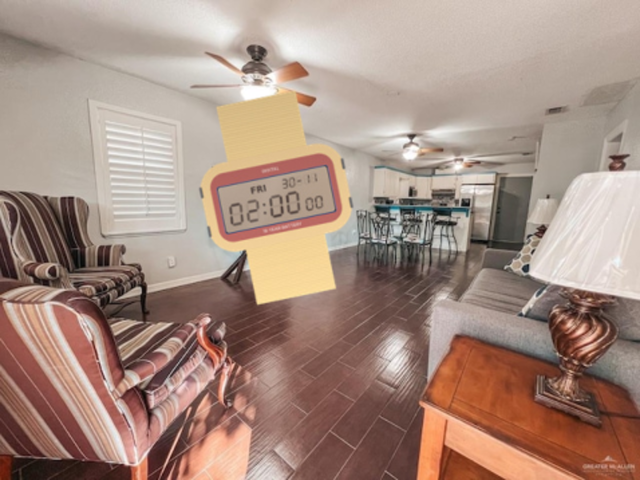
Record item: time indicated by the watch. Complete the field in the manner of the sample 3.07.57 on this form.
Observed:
2.00.00
